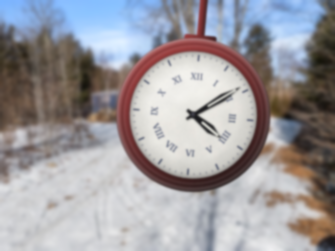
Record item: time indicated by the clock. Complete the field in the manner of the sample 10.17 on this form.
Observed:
4.09
